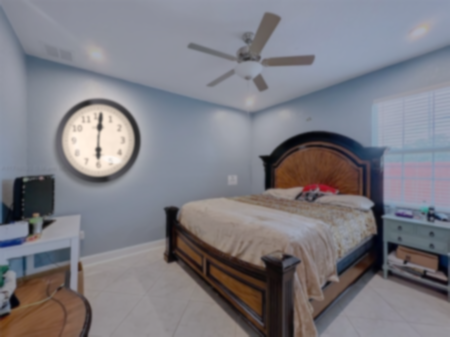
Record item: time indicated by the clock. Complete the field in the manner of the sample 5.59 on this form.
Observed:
6.01
